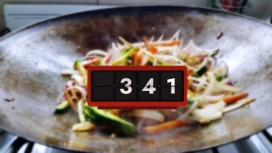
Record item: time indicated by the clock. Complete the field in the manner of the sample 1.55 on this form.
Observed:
3.41
